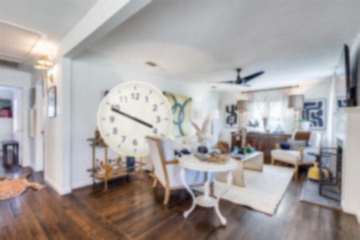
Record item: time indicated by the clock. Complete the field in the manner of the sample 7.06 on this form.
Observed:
3.49
